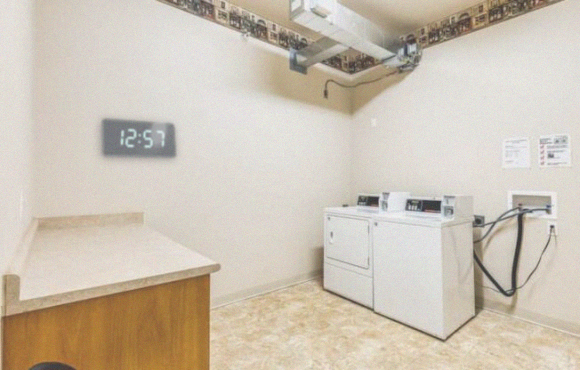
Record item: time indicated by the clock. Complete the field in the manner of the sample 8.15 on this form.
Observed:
12.57
